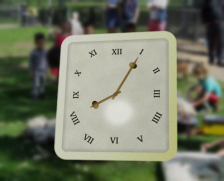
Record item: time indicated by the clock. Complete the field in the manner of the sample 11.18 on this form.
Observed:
8.05
